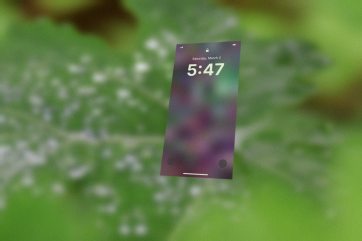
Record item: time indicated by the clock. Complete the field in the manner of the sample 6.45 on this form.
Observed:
5.47
